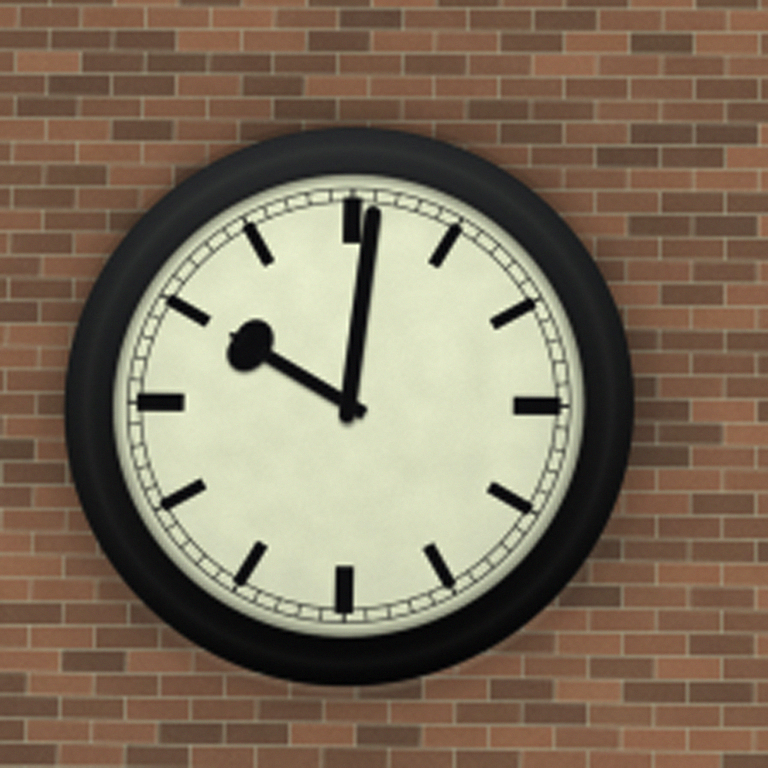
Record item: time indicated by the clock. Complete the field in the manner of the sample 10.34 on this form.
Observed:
10.01
